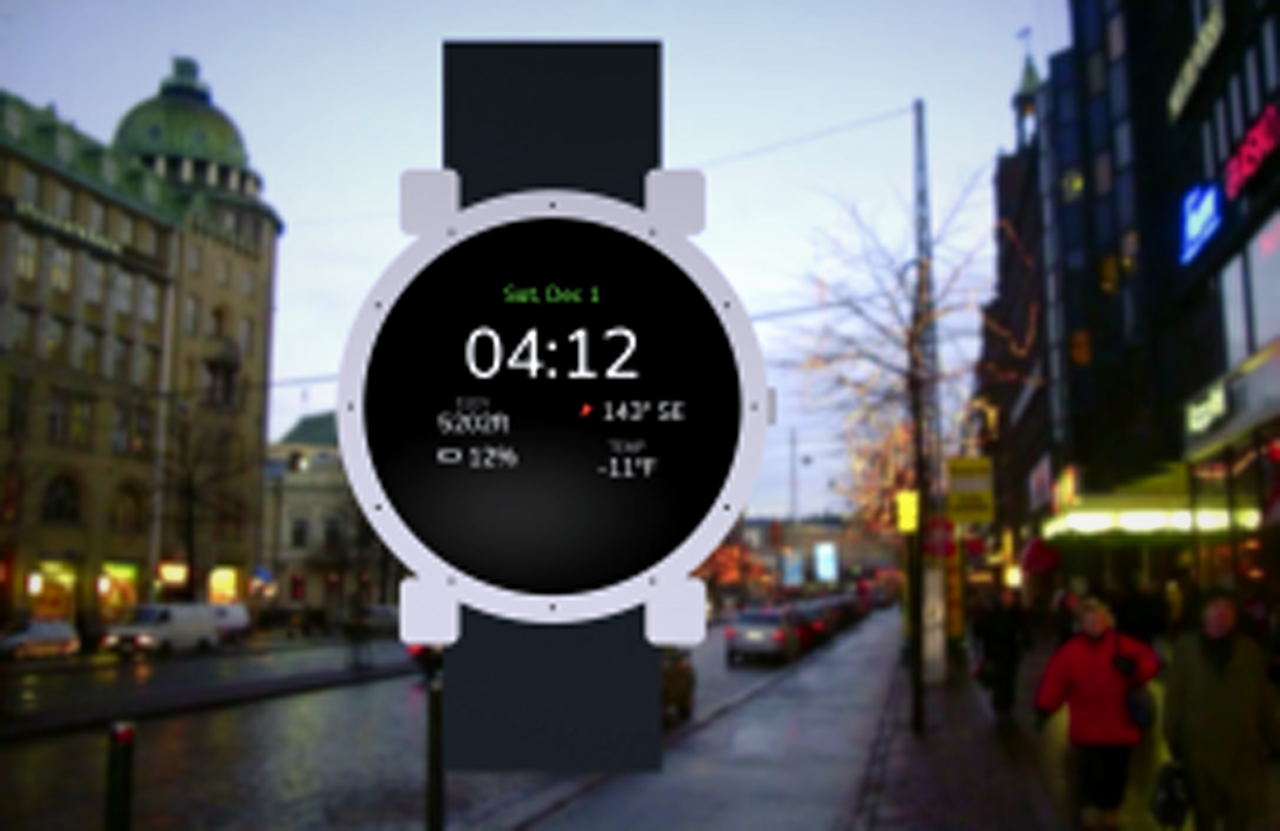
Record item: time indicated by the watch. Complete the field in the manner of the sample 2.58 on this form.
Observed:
4.12
